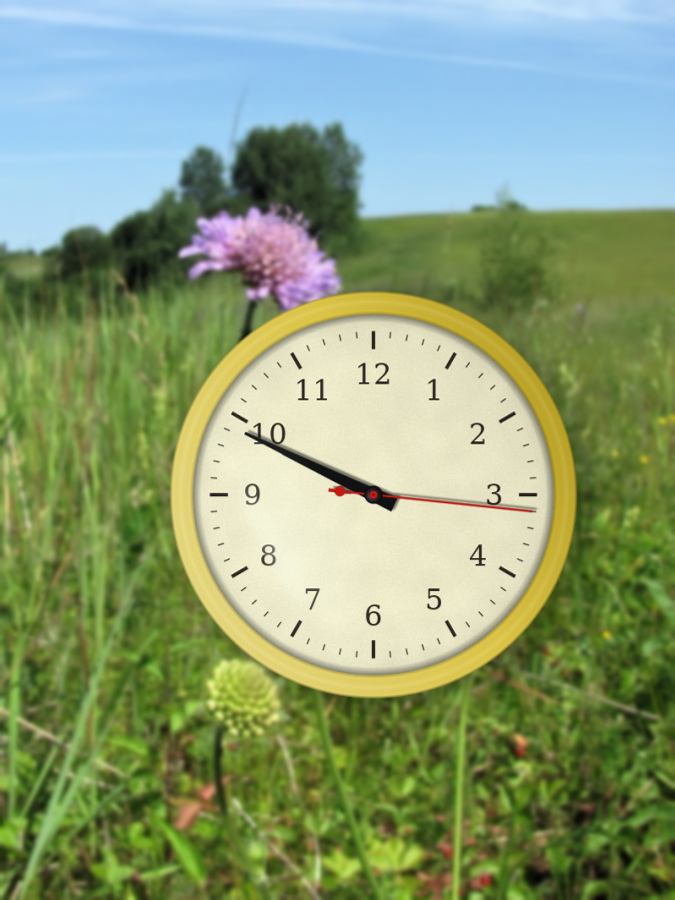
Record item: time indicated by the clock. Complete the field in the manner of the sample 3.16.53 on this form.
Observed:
9.49.16
